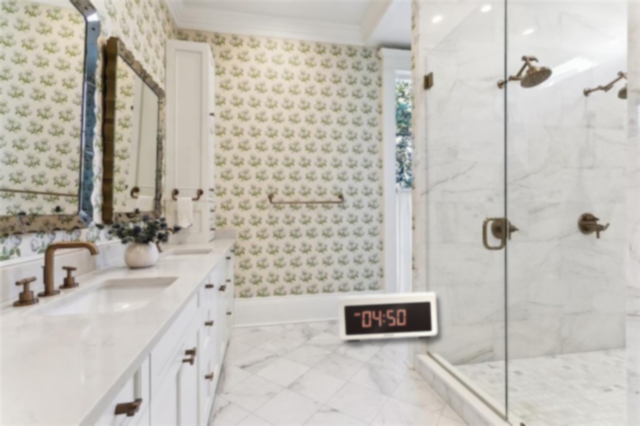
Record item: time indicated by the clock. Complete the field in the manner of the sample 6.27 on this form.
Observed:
4.50
